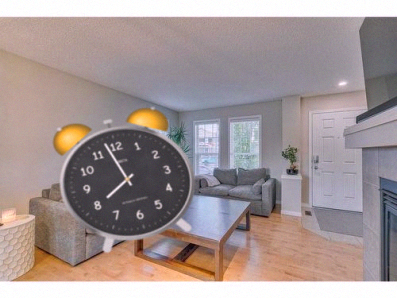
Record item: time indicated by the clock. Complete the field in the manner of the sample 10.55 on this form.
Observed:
7.58
